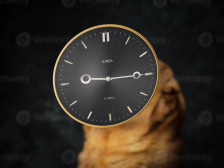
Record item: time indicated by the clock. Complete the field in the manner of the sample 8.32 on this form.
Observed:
9.15
